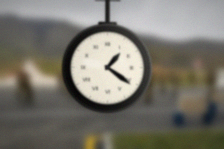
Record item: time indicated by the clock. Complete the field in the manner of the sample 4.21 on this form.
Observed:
1.21
